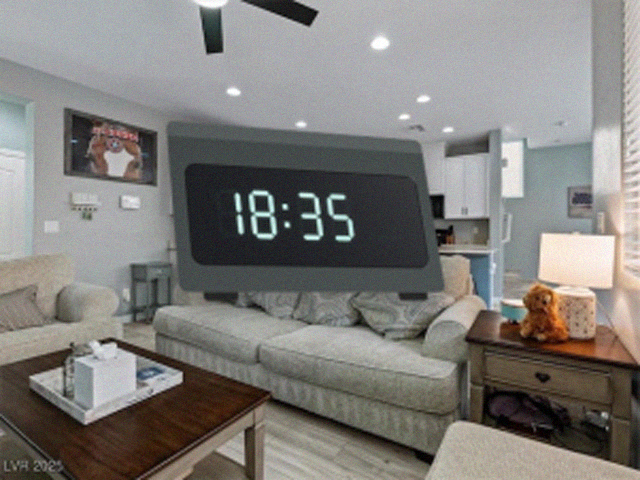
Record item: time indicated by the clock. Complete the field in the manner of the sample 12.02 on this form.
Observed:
18.35
